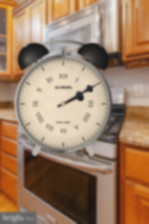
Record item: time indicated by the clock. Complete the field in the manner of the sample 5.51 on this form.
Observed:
2.10
